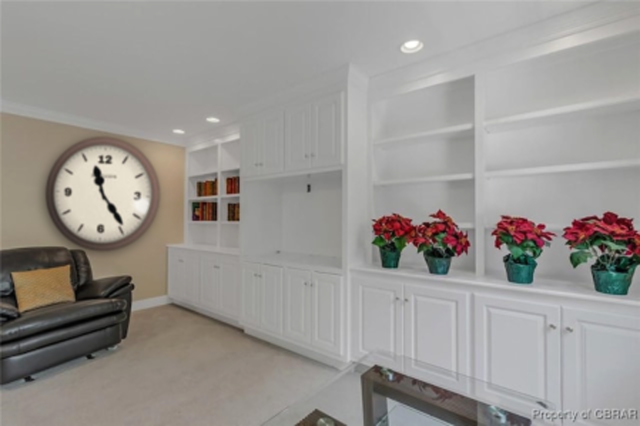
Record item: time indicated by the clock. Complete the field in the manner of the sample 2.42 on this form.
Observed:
11.24
